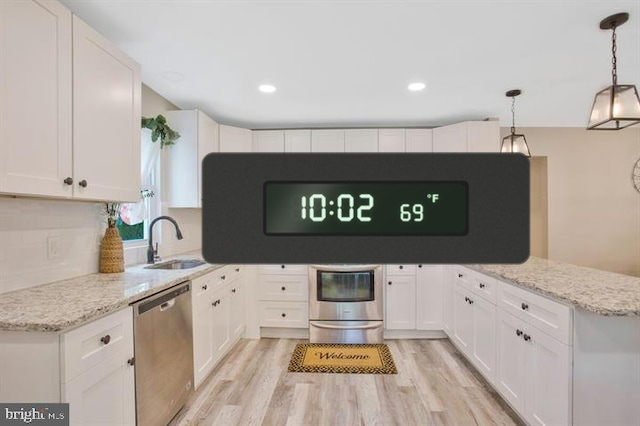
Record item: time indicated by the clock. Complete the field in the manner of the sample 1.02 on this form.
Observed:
10.02
